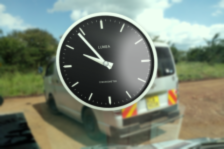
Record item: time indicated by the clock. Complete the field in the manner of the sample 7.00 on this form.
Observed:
9.54
